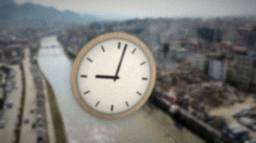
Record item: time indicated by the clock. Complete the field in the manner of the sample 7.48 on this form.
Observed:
9.02
